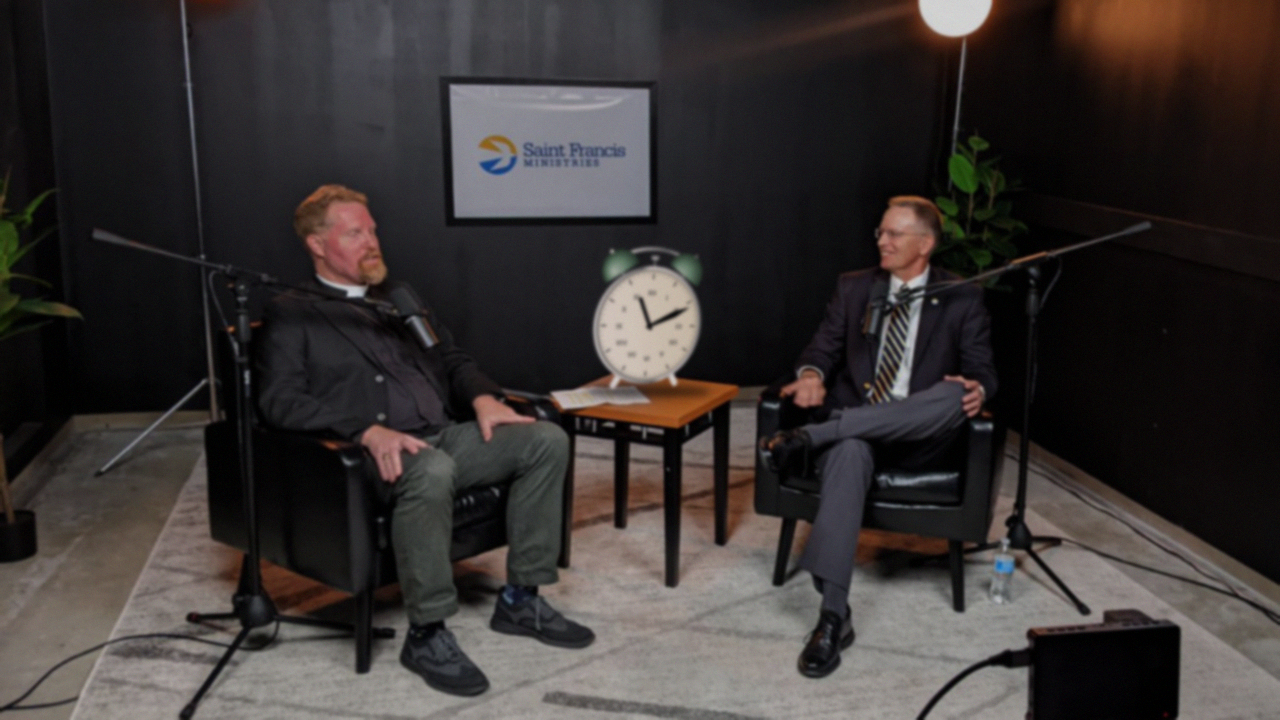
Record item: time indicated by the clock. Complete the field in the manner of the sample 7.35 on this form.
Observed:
11.11
